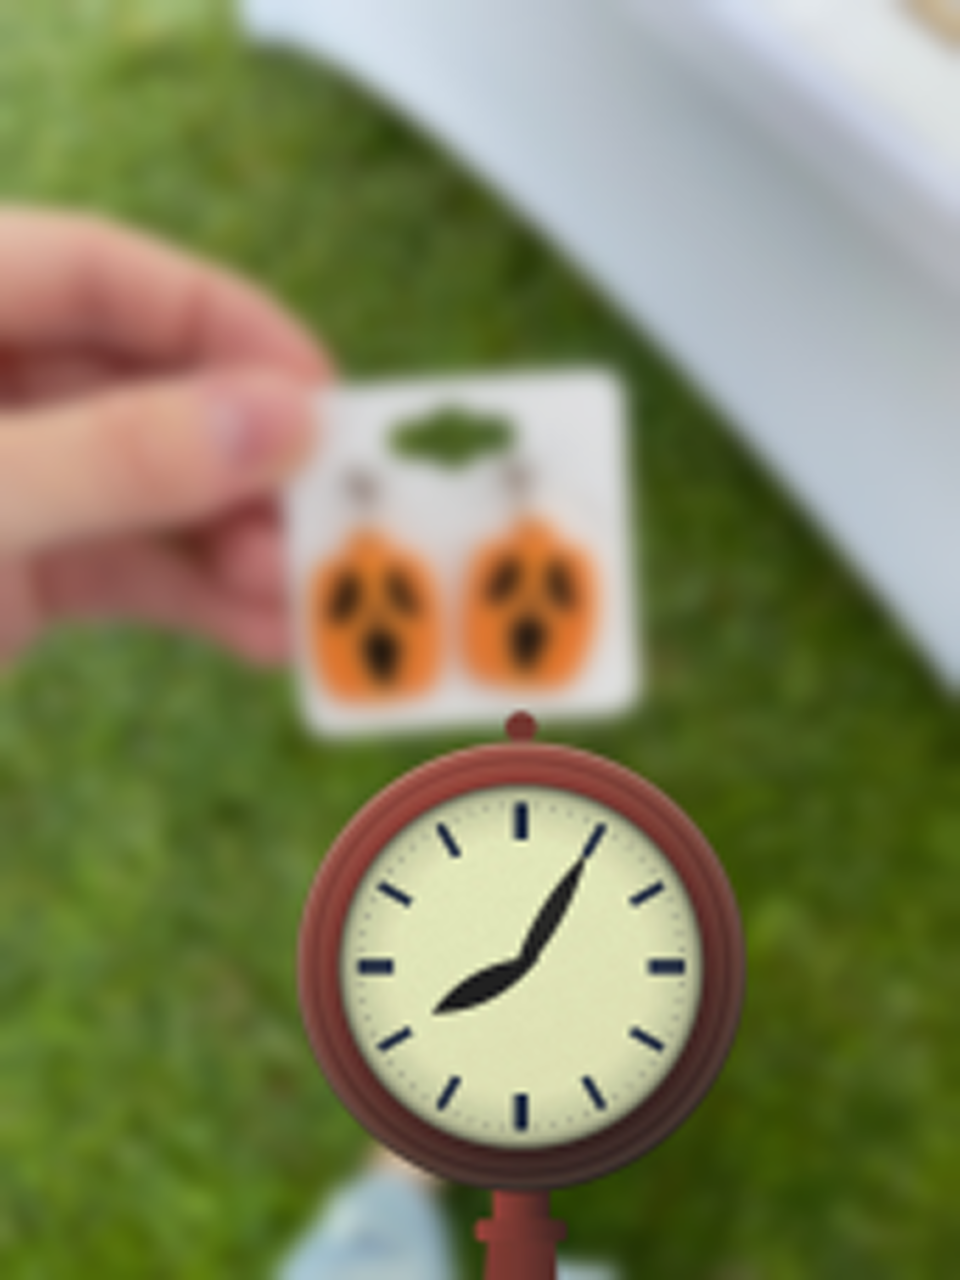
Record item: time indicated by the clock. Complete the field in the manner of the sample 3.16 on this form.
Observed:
8.05
